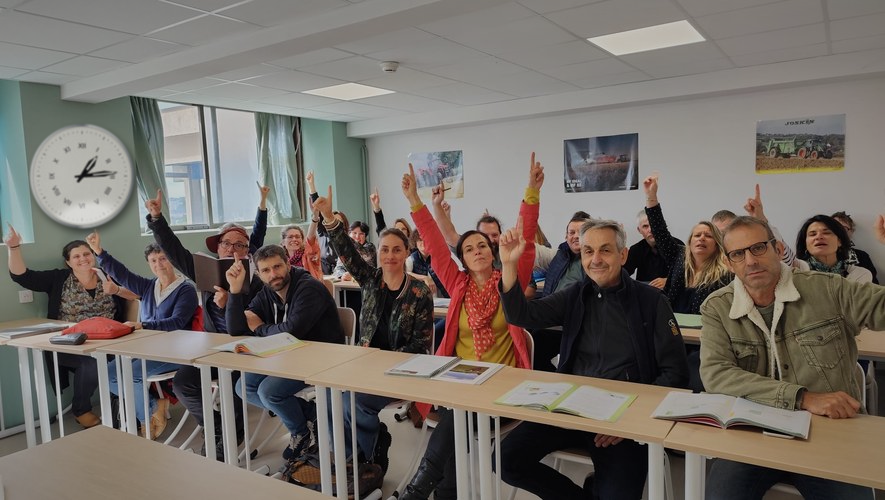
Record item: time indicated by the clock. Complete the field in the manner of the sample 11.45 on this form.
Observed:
1.14
